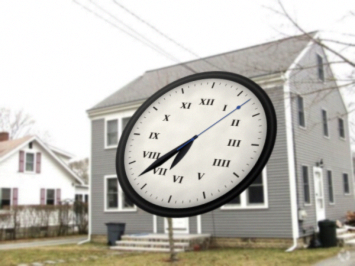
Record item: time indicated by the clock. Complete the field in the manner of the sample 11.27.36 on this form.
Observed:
6.37.07
